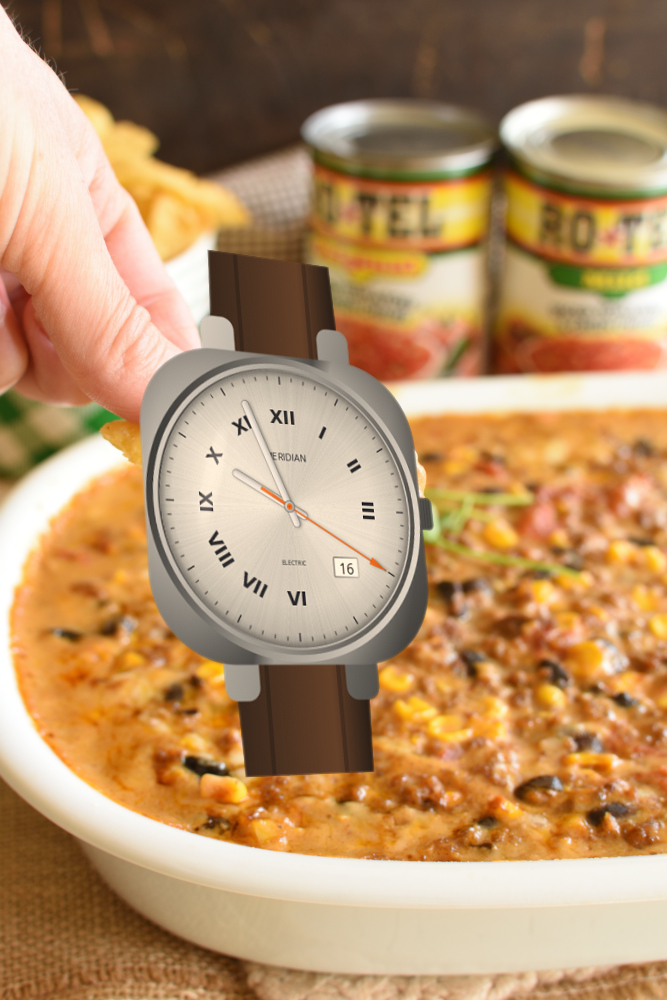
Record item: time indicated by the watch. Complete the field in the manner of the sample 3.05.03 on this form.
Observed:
9.56.20
